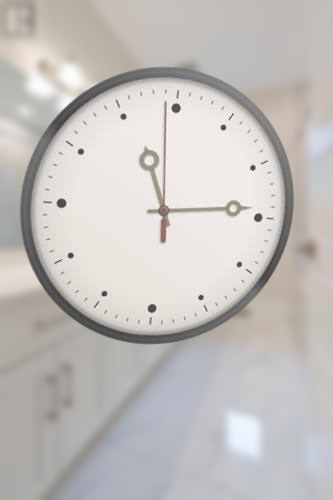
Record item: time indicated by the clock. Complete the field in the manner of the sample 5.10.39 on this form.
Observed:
11.13.59
